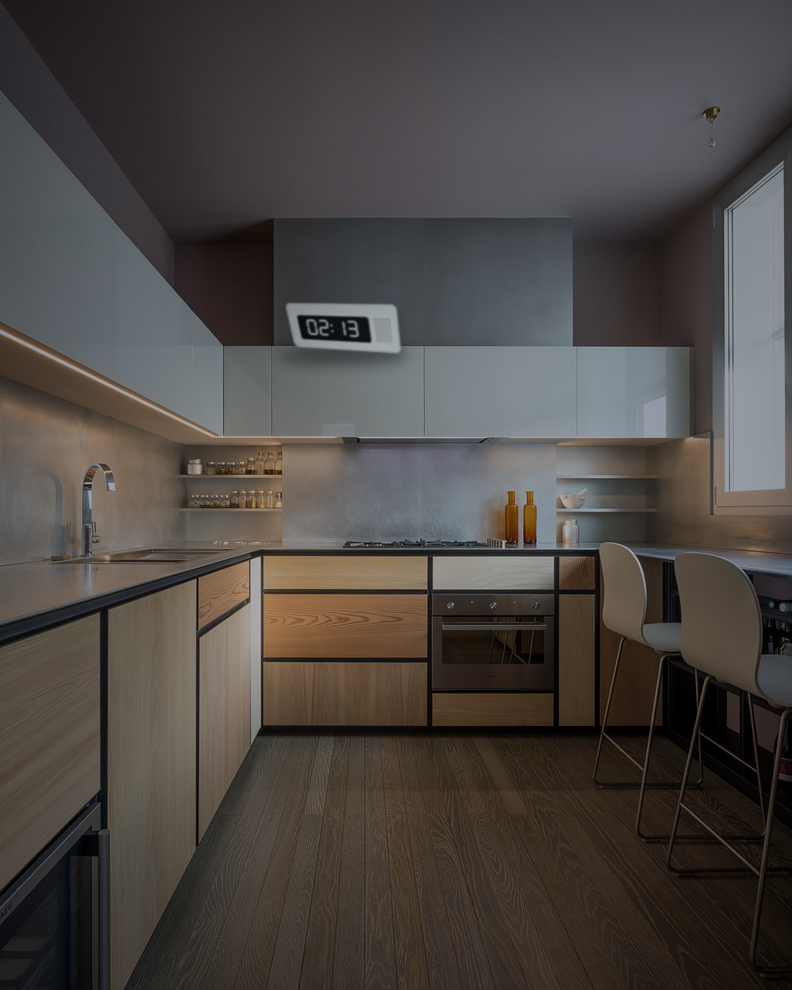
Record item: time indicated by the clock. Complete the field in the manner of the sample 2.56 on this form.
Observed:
2.13
